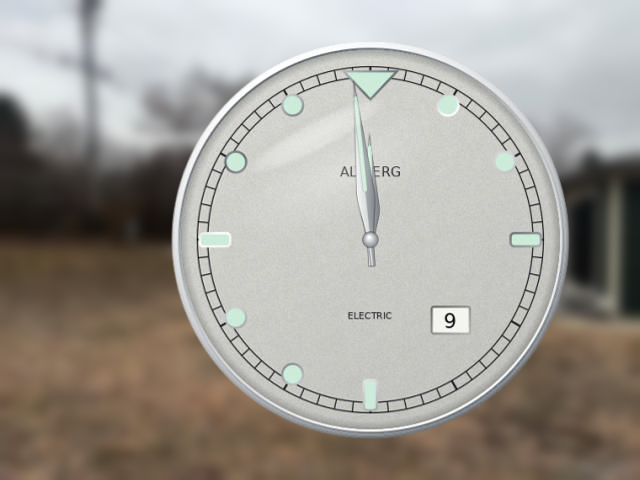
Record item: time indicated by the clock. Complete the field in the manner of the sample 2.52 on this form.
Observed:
11.59
